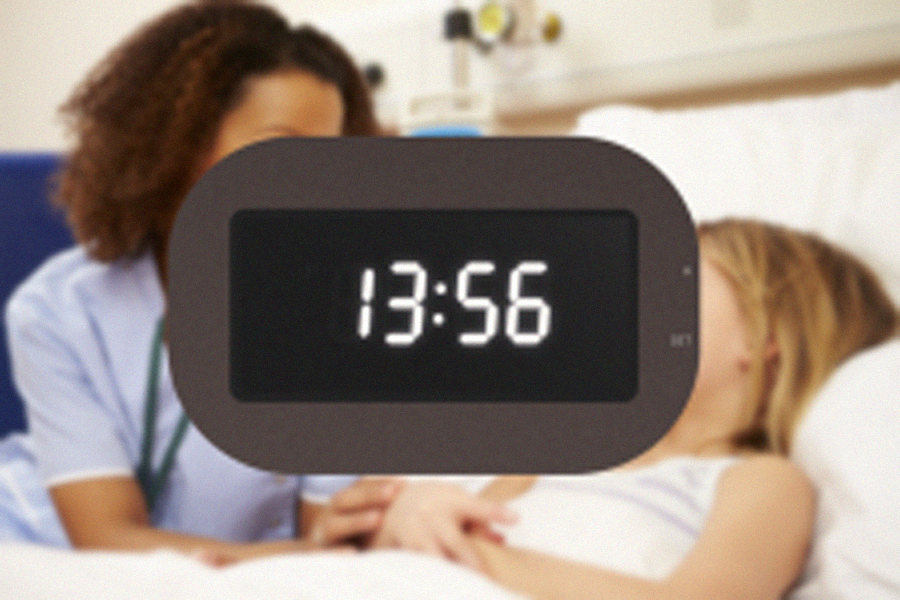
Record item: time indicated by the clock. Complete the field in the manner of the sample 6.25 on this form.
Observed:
13.56
